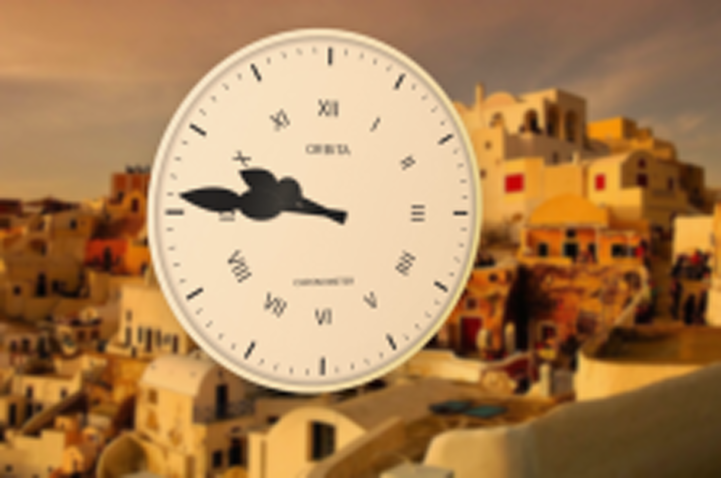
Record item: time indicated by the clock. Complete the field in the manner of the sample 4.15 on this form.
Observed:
9.46
